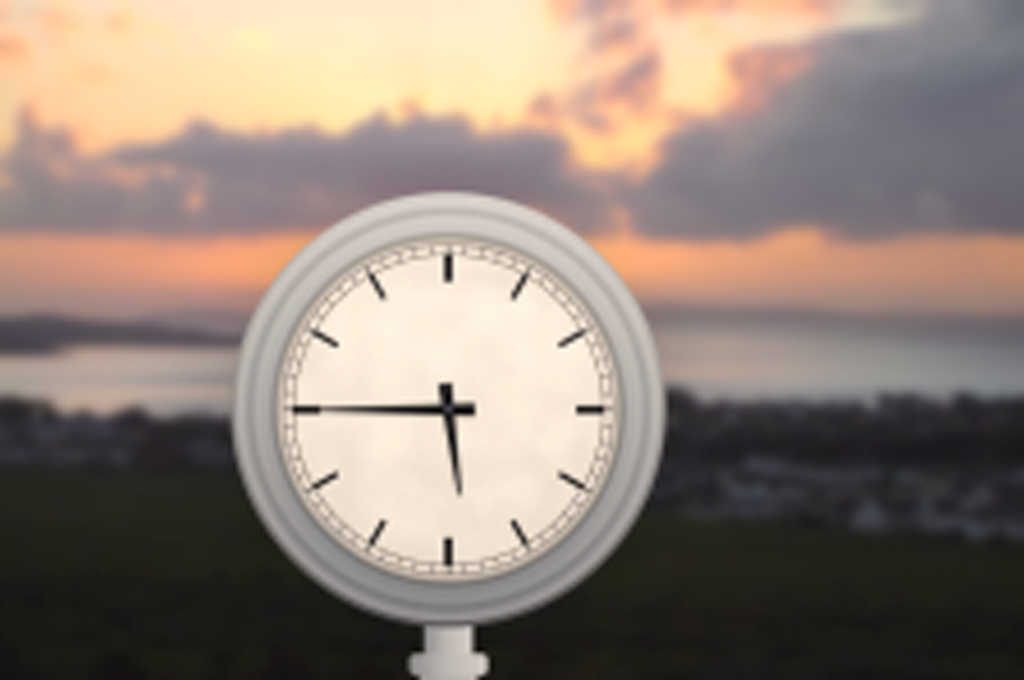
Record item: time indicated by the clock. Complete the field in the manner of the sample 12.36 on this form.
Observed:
5.45
